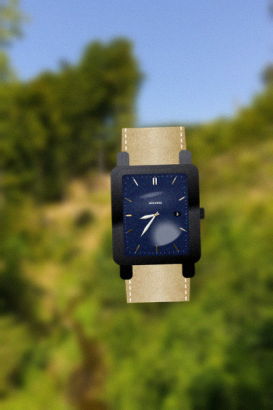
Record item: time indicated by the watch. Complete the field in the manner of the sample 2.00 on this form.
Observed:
8.36
